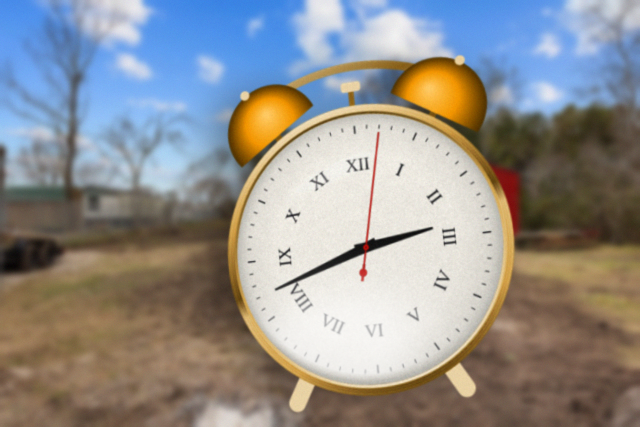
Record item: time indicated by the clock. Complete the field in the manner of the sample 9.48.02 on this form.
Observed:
2.42.02
